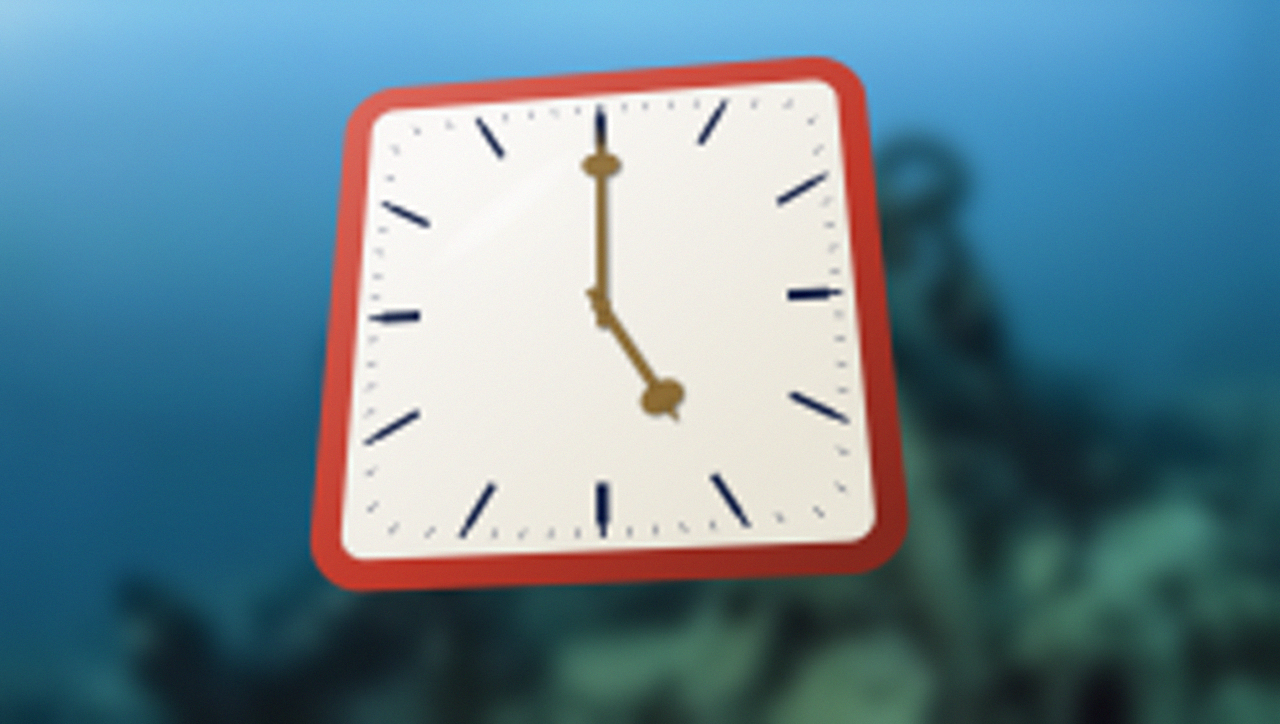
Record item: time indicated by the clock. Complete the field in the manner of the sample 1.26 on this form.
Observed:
5.00
